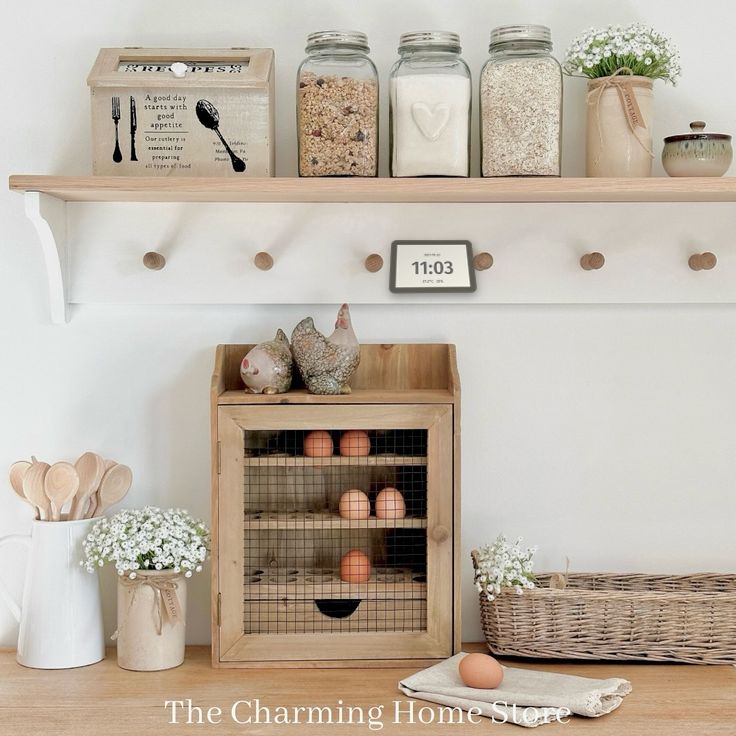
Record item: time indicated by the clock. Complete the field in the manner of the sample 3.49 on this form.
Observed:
11.03
